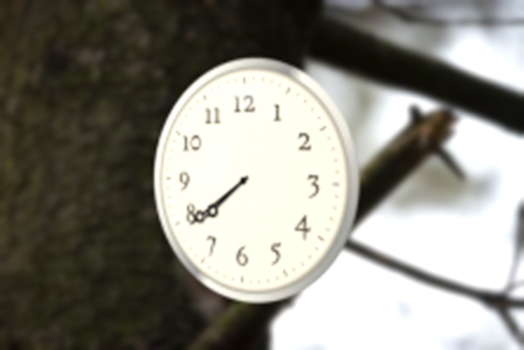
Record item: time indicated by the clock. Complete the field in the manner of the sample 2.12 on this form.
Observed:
7.39
